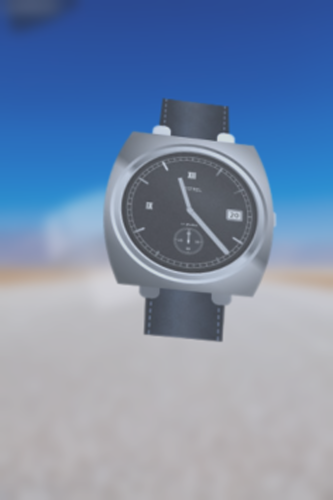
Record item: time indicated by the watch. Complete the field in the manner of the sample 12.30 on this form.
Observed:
11.23
